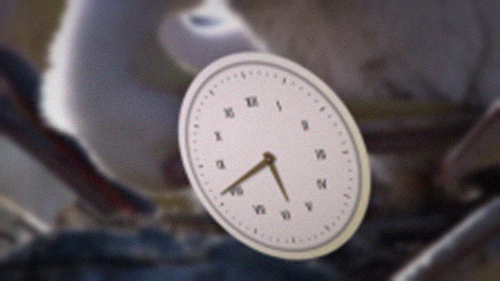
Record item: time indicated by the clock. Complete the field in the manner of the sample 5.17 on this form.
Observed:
5.41
